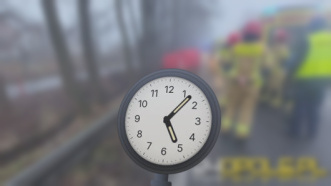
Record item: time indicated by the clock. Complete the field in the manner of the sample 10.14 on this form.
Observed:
5.07
